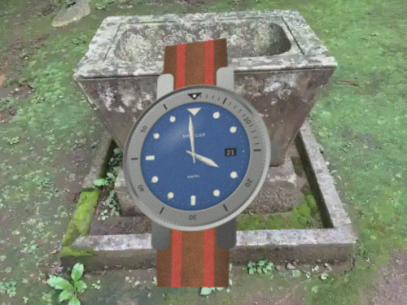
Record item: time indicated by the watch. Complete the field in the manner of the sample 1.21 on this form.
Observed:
3.59
